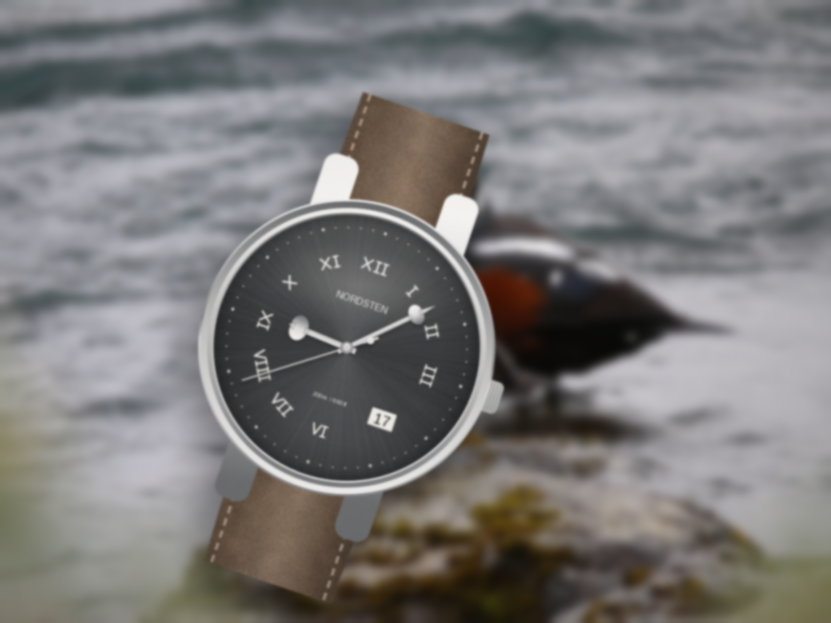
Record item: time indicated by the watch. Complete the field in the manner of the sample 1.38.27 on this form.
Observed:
9.07.39
